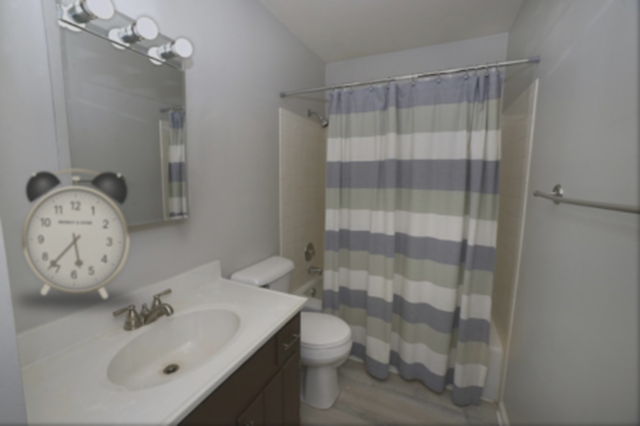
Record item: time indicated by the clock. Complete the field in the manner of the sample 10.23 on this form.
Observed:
5.37
